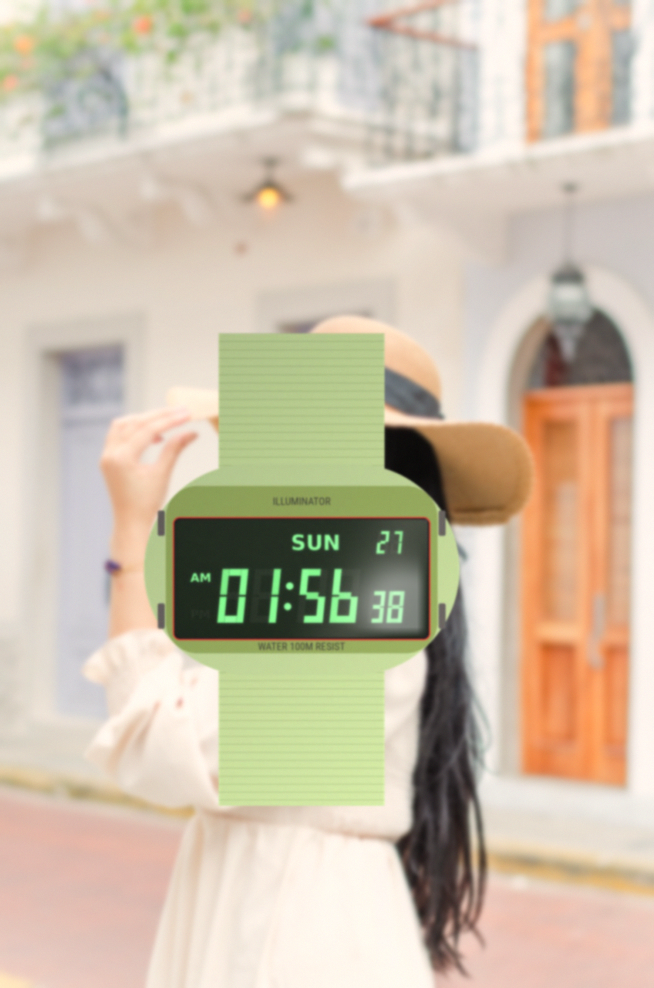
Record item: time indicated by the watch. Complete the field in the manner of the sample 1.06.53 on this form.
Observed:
1.56.38
